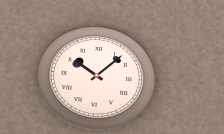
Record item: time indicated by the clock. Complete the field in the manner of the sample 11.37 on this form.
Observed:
10.07
